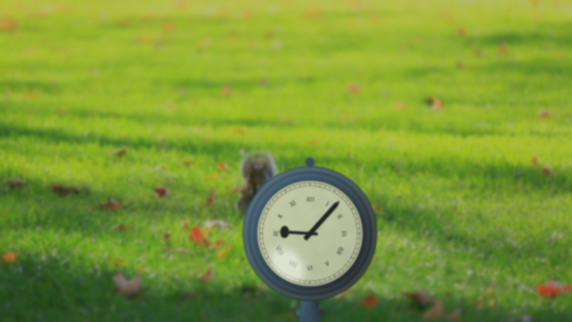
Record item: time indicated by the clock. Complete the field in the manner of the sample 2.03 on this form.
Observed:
9.07
